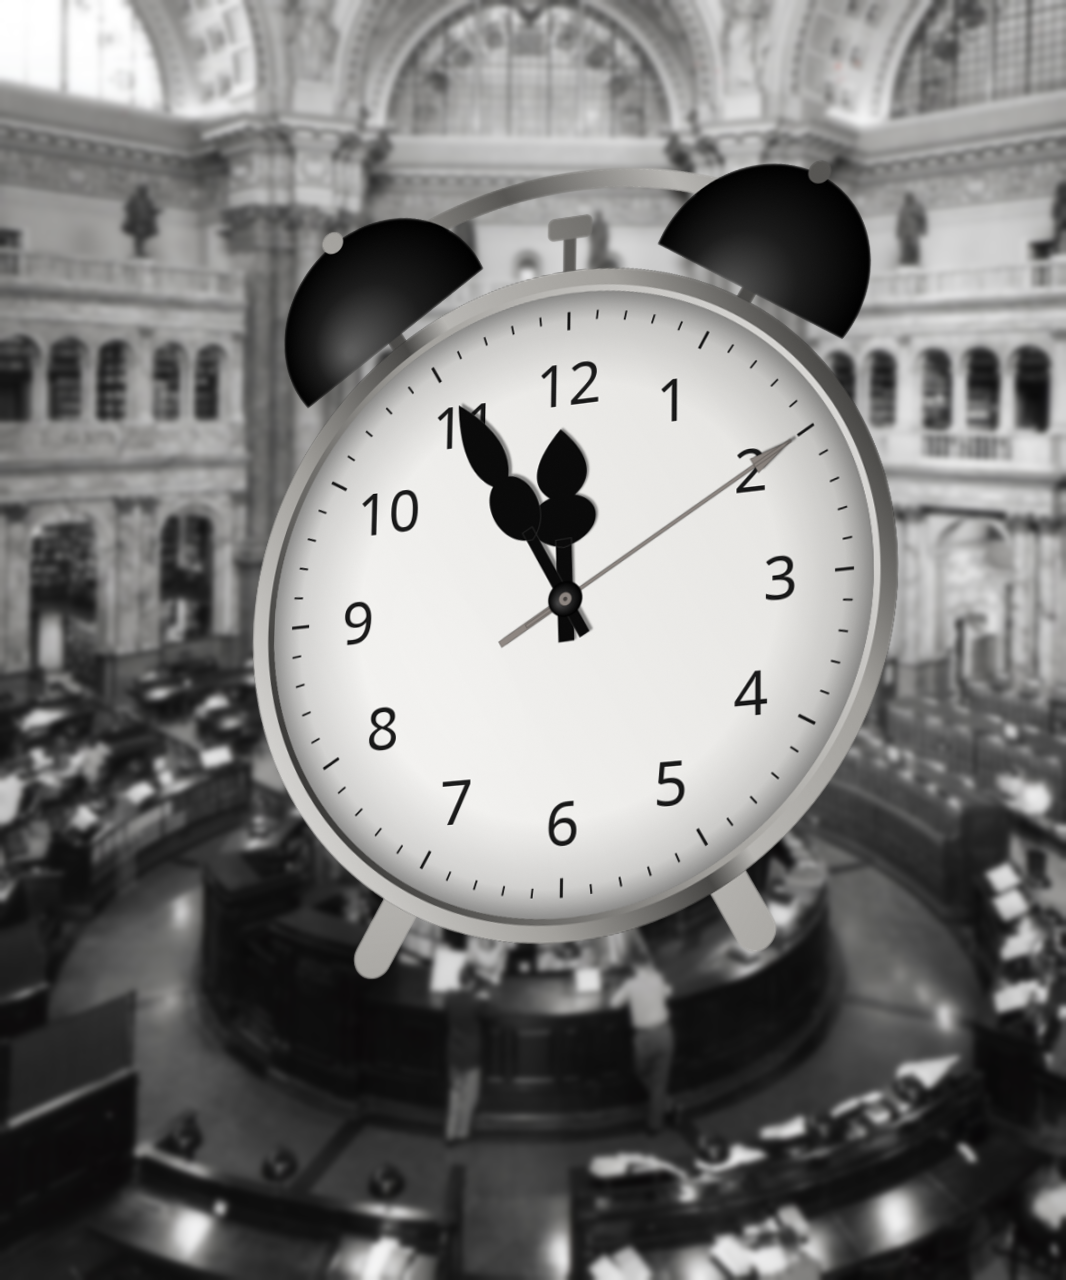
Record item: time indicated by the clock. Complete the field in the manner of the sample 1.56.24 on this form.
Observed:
11.55.10
